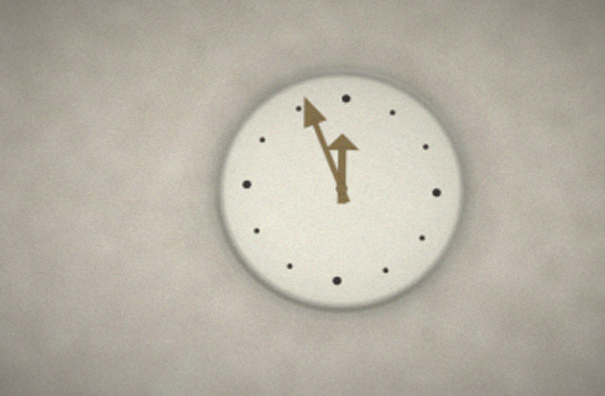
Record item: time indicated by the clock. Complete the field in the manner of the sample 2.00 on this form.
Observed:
11.56
